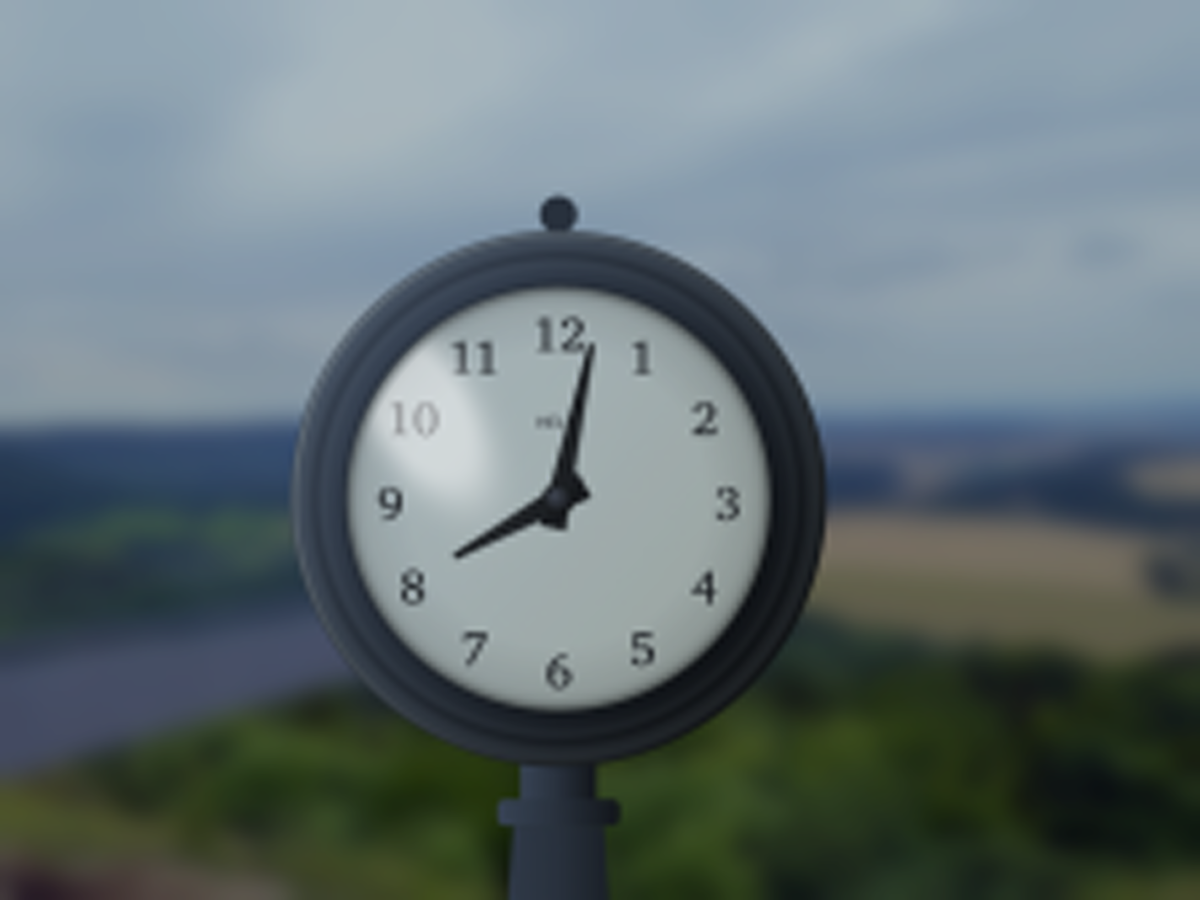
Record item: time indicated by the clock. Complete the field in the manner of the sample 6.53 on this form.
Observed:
8.02
